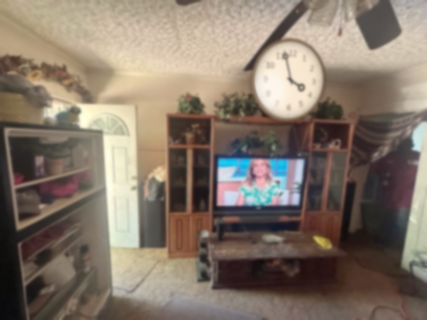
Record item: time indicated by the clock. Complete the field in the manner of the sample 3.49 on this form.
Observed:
3.57
